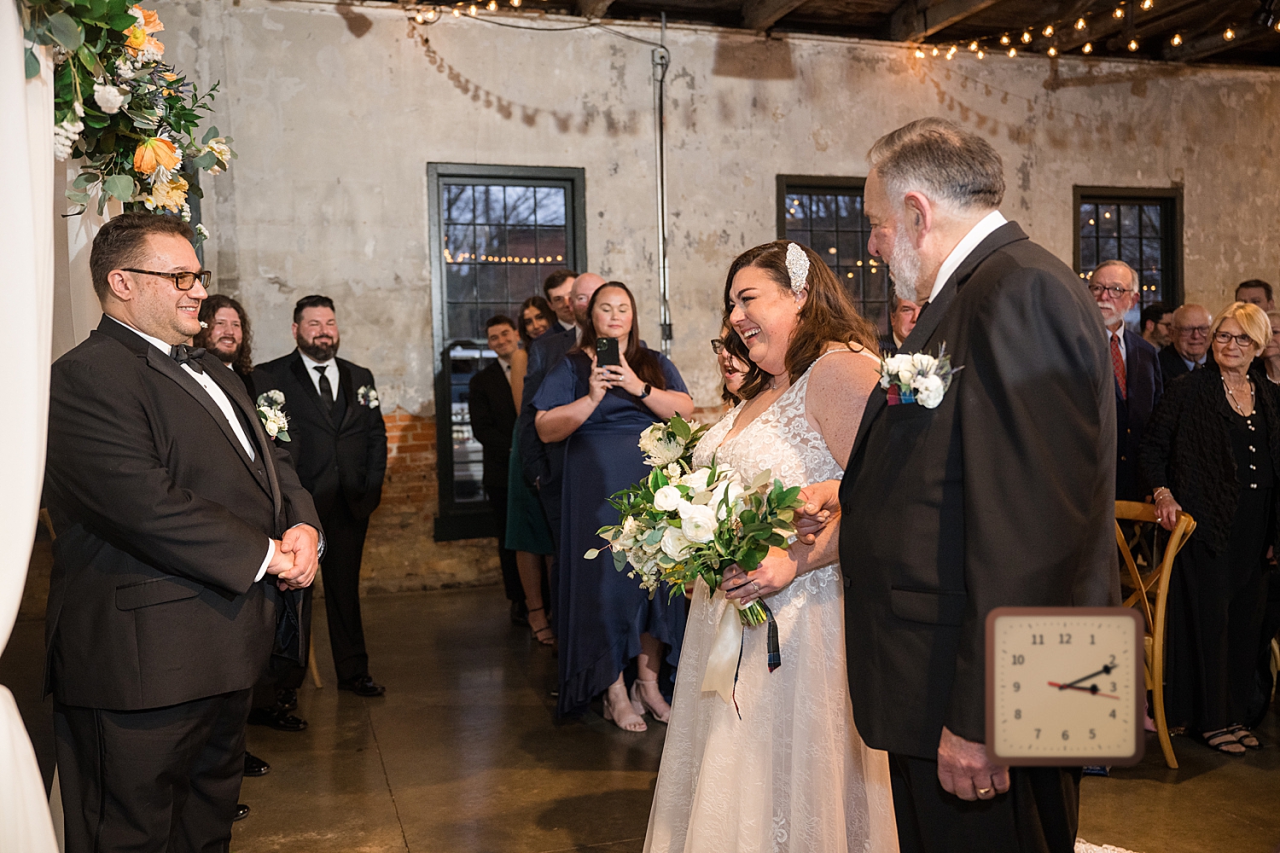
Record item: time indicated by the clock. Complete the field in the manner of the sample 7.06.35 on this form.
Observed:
3.11.17
